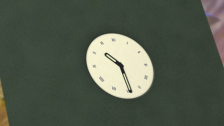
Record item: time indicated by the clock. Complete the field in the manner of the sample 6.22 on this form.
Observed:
10.29
